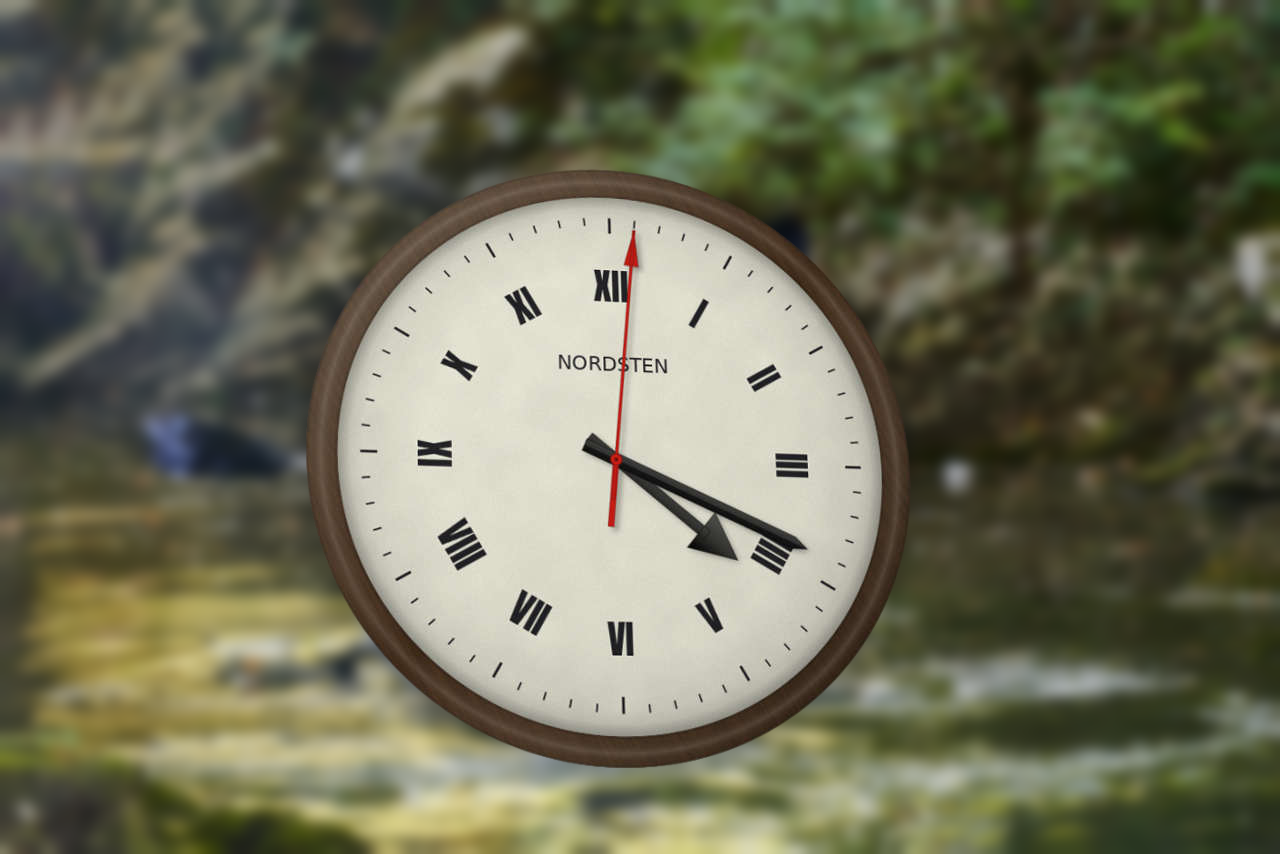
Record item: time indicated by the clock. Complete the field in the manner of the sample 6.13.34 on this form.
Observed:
4.19.01
